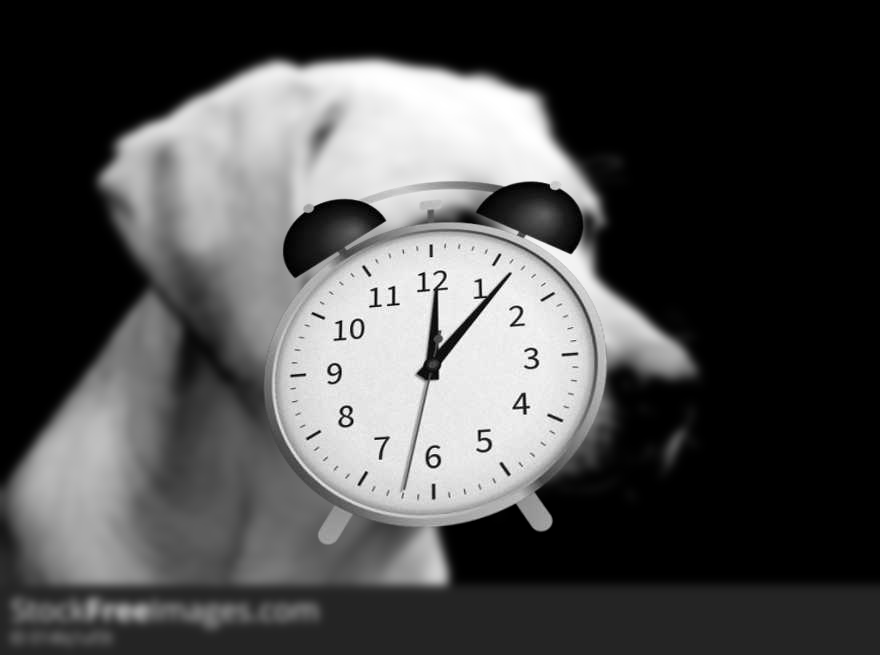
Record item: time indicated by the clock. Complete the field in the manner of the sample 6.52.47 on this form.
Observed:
12.06.32
